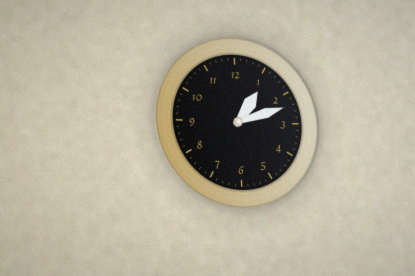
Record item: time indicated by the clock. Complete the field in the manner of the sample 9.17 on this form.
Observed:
1.12
